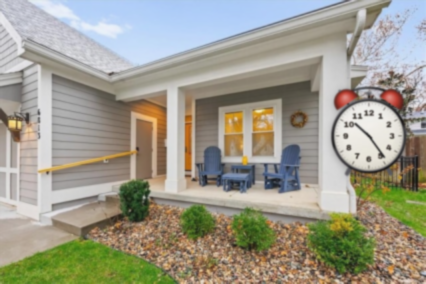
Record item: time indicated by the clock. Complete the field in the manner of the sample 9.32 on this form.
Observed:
10.24
